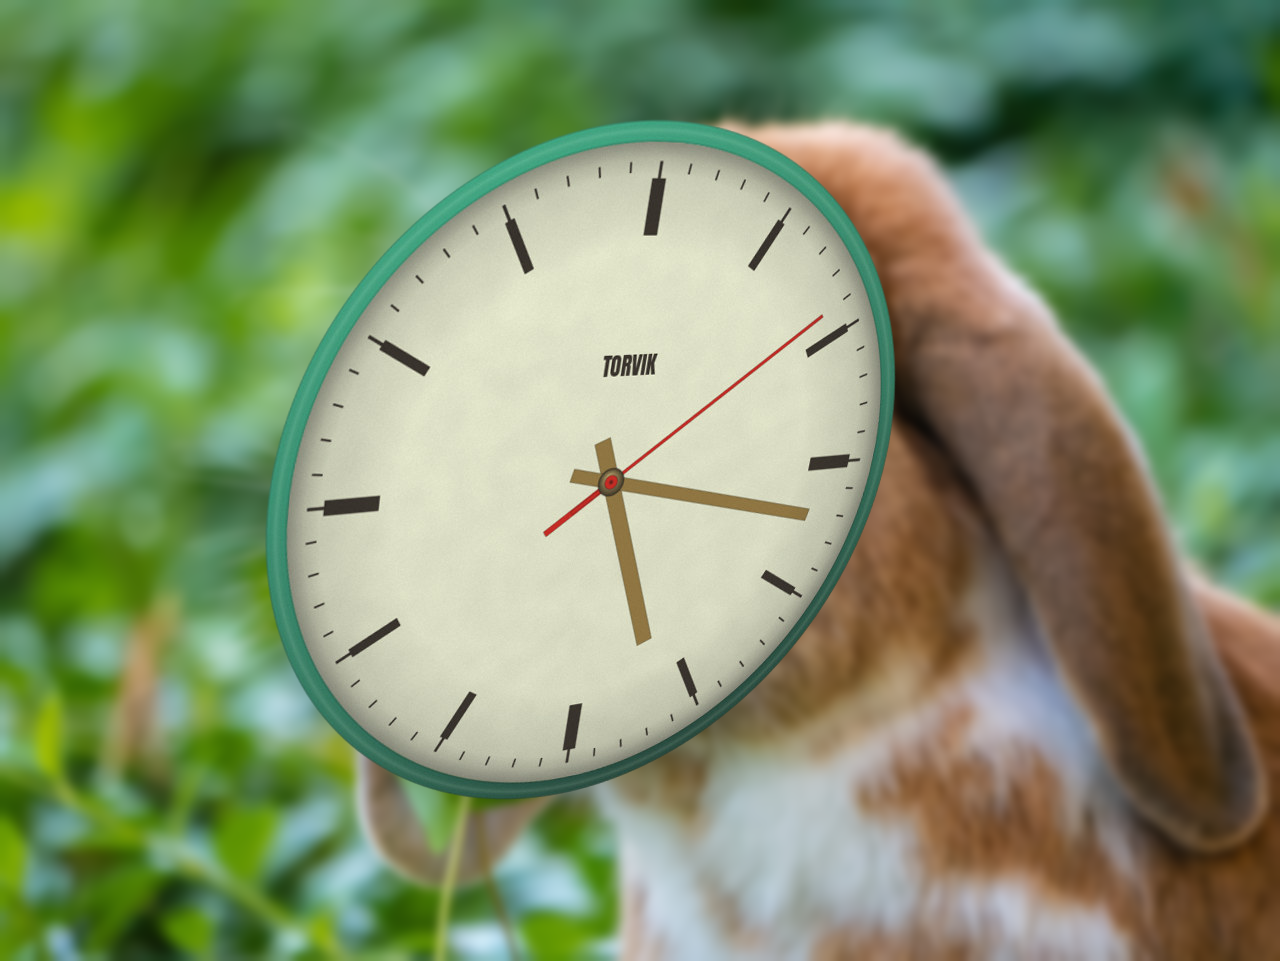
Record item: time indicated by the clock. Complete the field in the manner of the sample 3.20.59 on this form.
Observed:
5.17.09
